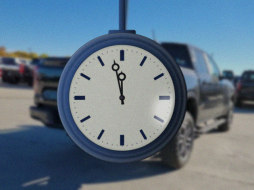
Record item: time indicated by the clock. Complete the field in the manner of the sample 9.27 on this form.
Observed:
11.58
